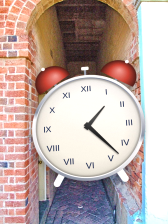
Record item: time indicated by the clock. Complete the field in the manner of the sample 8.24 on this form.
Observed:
1.23
